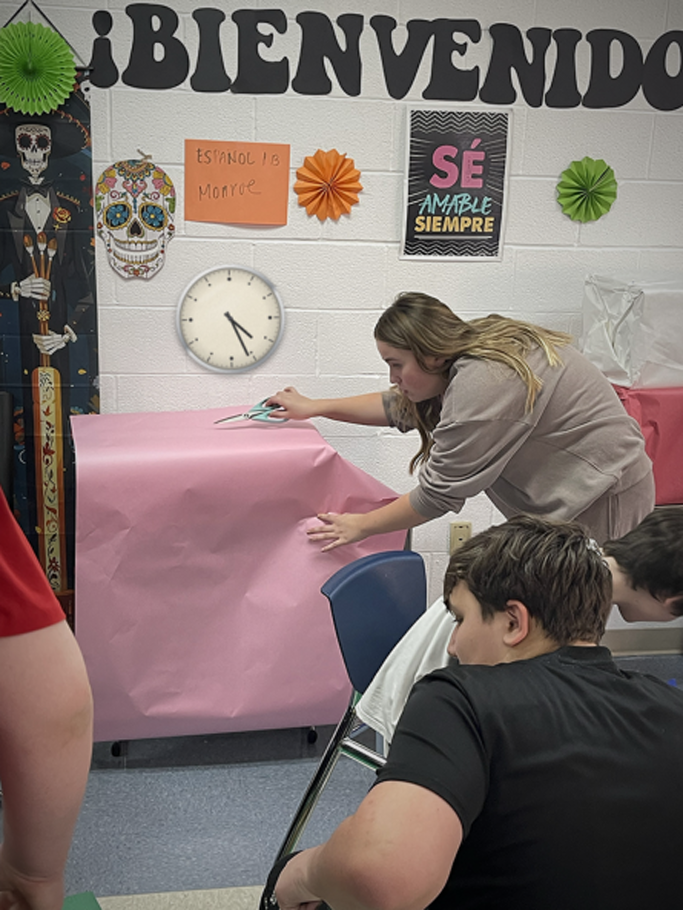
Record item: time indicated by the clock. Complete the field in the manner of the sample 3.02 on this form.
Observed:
4.26
